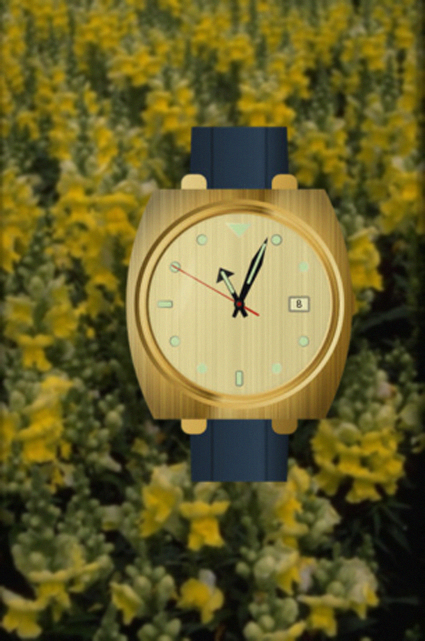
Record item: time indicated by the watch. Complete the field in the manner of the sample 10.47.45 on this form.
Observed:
11.03.50
